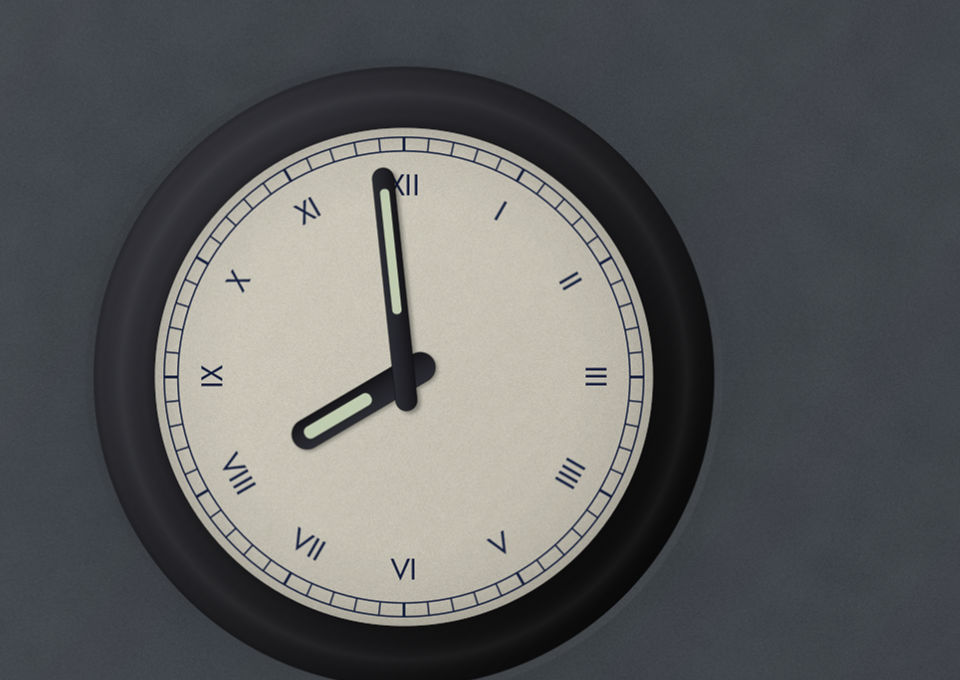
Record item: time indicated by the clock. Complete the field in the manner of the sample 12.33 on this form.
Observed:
7.59
